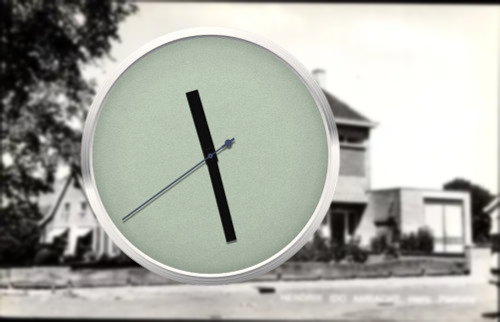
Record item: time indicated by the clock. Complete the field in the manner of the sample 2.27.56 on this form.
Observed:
11.27.39
